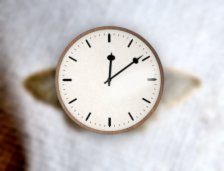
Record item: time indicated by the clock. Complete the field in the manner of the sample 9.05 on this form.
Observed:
12.09
